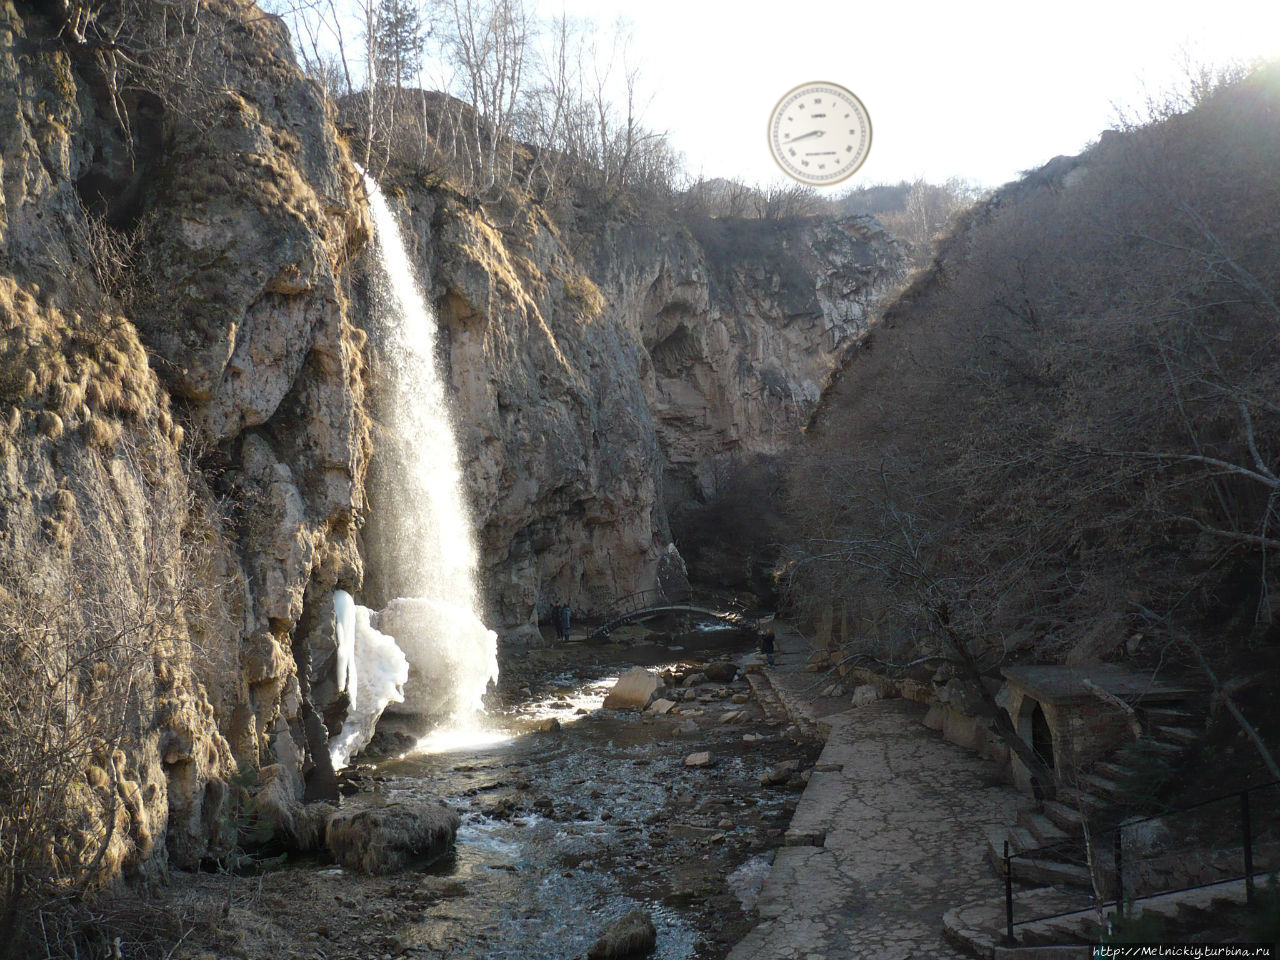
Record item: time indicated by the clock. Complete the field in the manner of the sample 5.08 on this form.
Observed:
8.43
